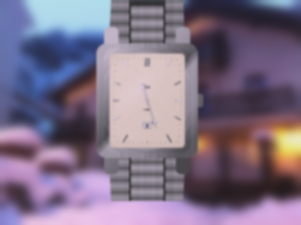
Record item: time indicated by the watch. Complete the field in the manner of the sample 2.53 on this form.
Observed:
11.27
